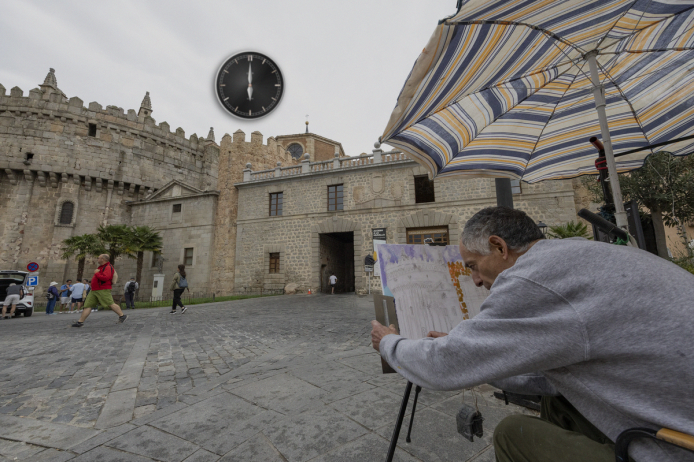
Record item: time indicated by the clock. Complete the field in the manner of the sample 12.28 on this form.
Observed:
6.00
